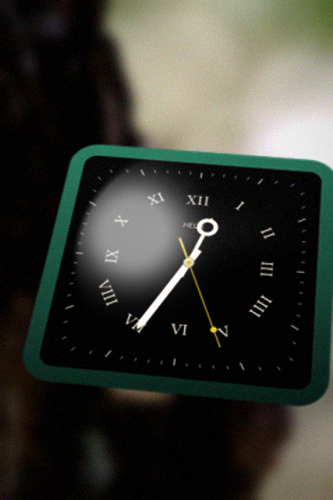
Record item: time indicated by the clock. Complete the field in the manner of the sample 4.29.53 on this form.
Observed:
12.34.26
